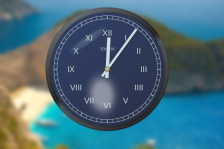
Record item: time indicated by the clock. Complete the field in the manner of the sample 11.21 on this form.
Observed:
12.06
